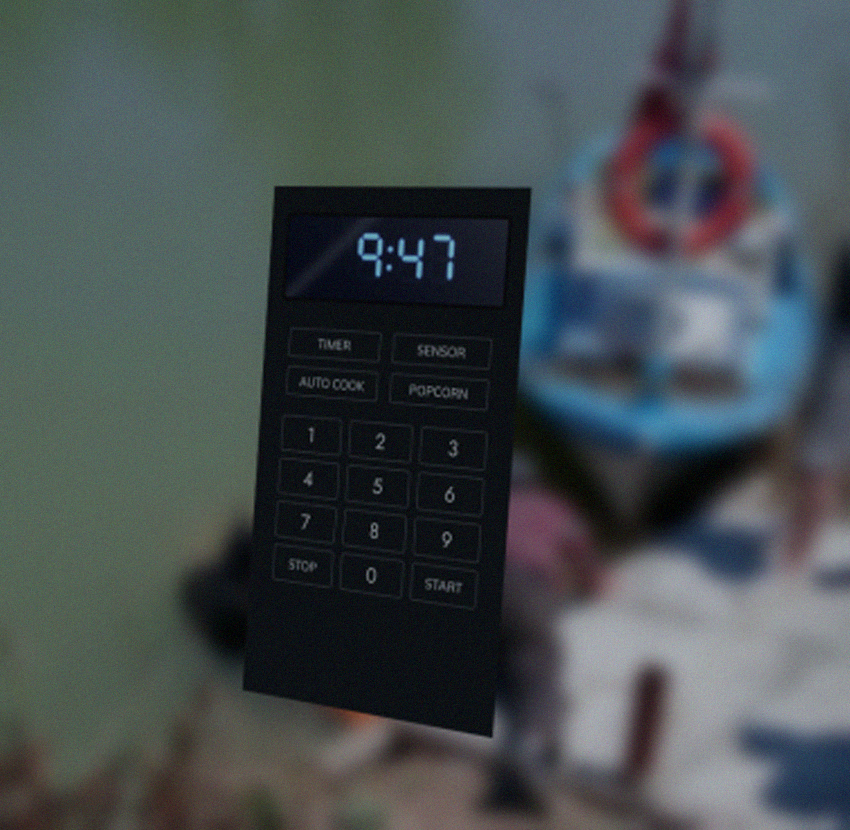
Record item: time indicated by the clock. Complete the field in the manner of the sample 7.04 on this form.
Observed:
9.47
